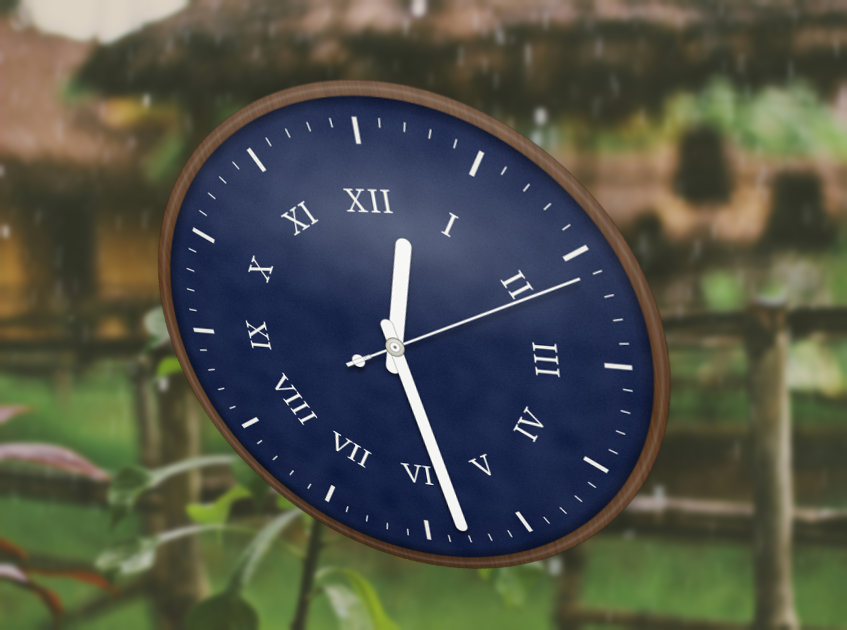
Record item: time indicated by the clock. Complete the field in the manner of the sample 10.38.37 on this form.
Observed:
12.28.11
